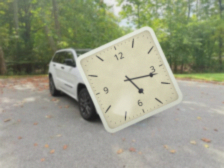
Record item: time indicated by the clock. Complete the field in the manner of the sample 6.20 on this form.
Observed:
5.17
